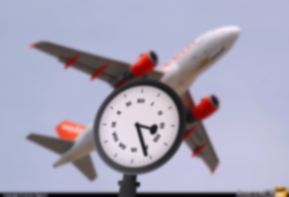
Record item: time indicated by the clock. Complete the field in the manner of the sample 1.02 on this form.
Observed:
3.26
